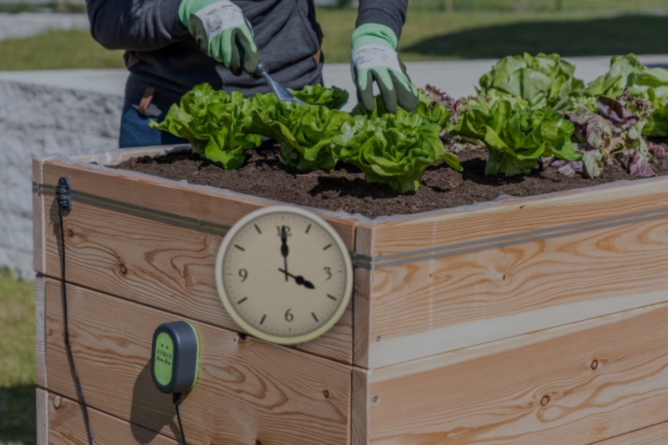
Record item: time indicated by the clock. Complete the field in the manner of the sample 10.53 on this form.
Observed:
4.00
